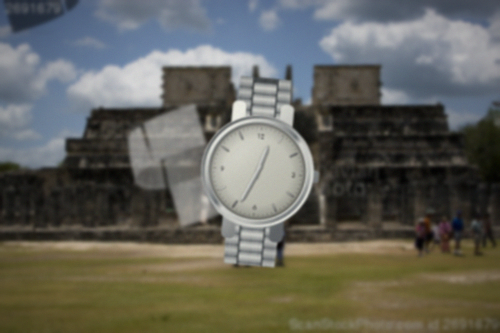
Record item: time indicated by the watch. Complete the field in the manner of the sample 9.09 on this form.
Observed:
12.34
